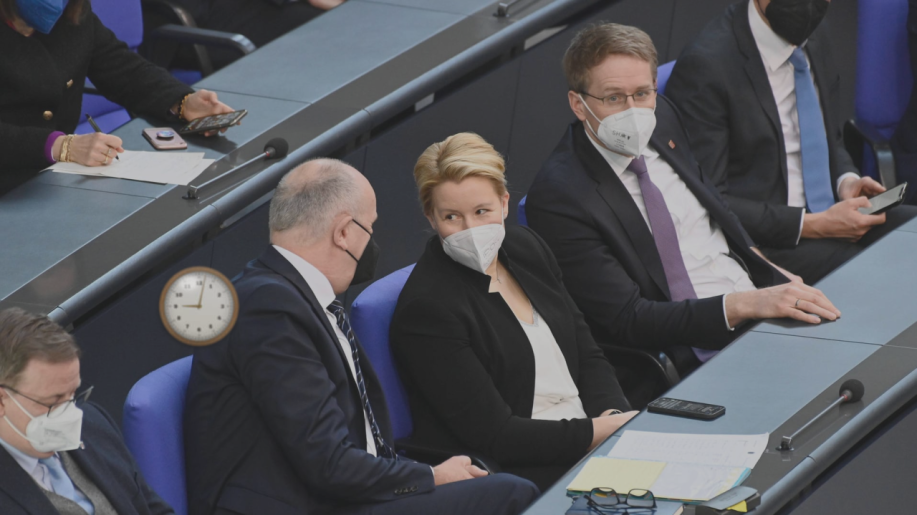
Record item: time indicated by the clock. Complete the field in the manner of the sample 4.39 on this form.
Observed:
9.02
